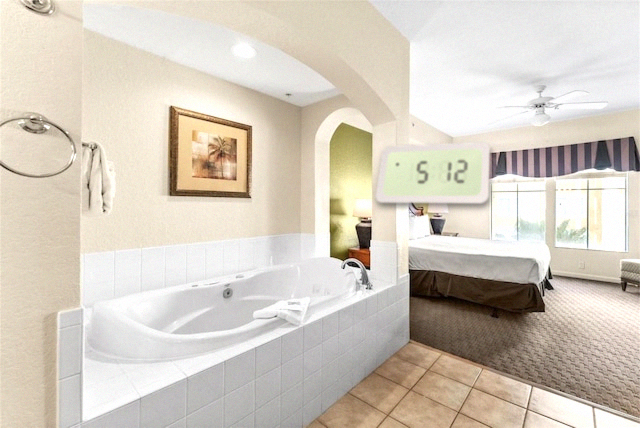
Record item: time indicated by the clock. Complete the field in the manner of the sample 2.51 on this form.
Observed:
5.12
